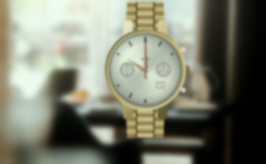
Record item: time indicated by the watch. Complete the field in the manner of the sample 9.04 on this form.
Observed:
10.00
